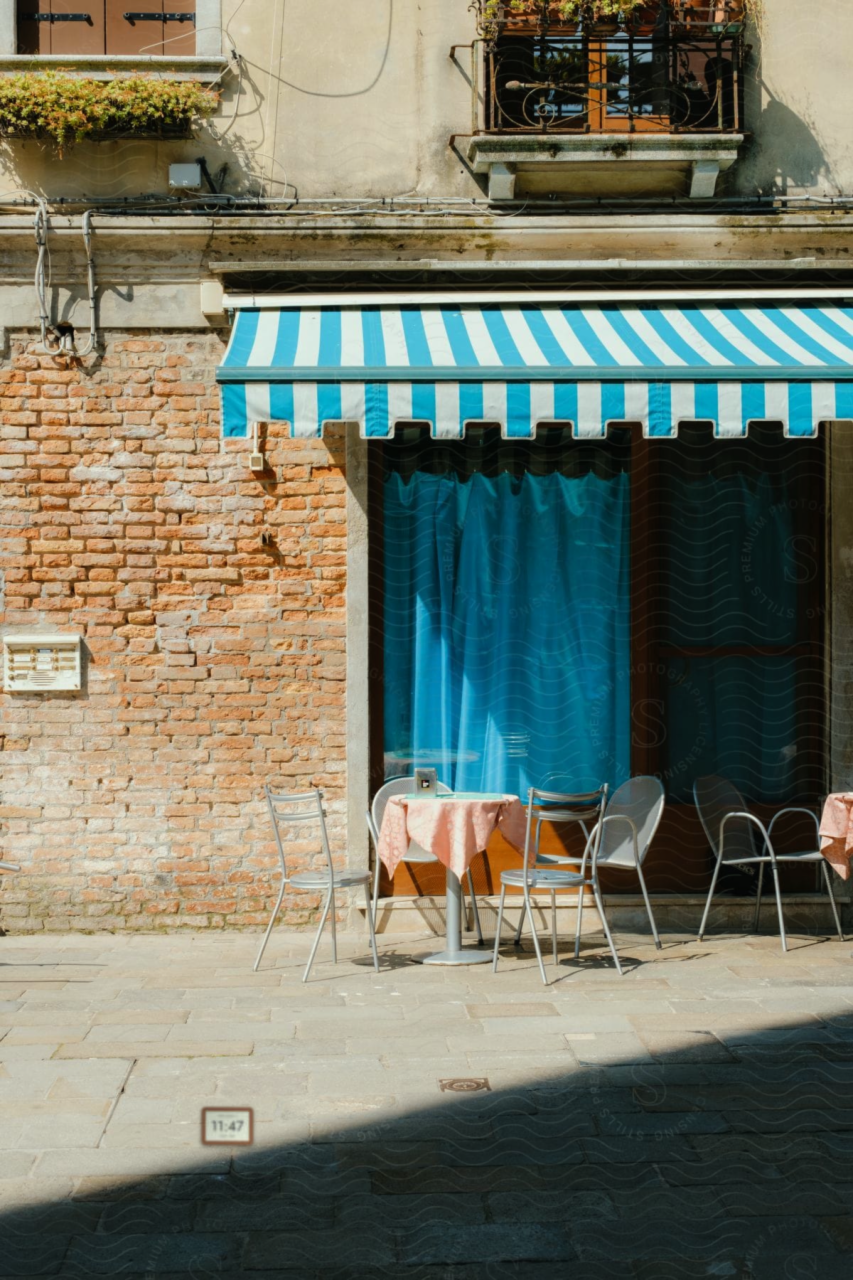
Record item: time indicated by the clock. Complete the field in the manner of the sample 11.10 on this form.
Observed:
11.47
